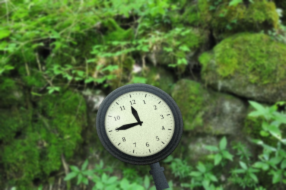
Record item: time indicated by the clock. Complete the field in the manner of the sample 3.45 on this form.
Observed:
11.45
